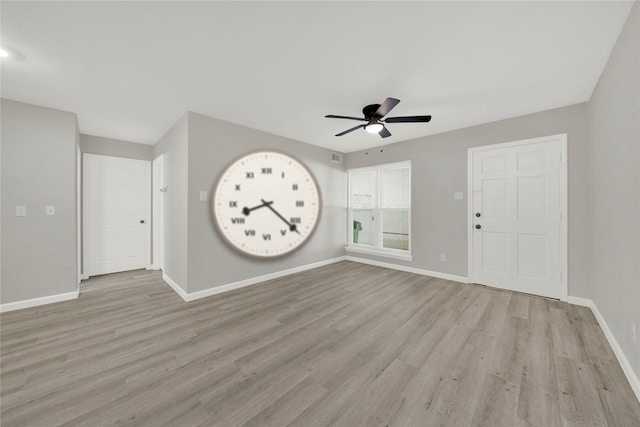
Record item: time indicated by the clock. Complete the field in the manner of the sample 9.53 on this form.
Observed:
8.22
